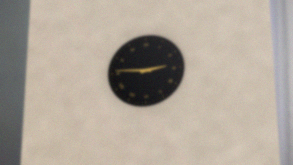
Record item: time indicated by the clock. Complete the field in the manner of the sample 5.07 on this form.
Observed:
2.46
